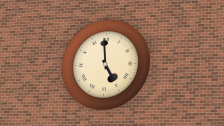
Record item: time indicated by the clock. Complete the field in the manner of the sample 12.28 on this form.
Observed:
4.59
